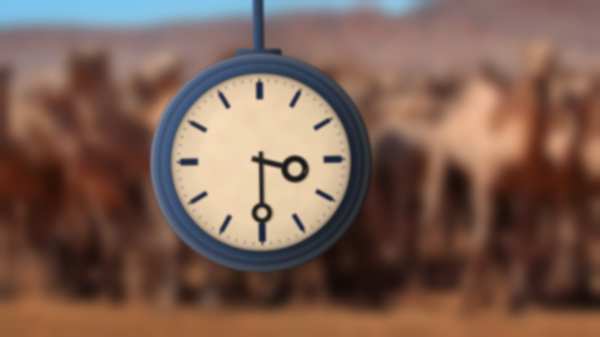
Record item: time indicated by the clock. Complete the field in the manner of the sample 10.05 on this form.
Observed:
3.30
